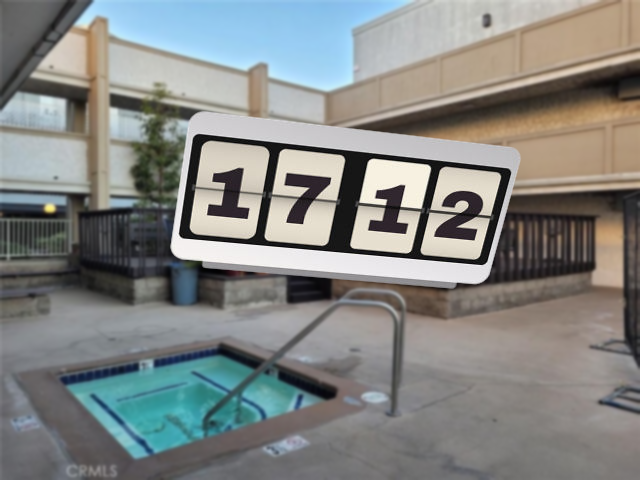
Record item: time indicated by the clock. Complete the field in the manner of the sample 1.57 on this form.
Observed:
17.12
